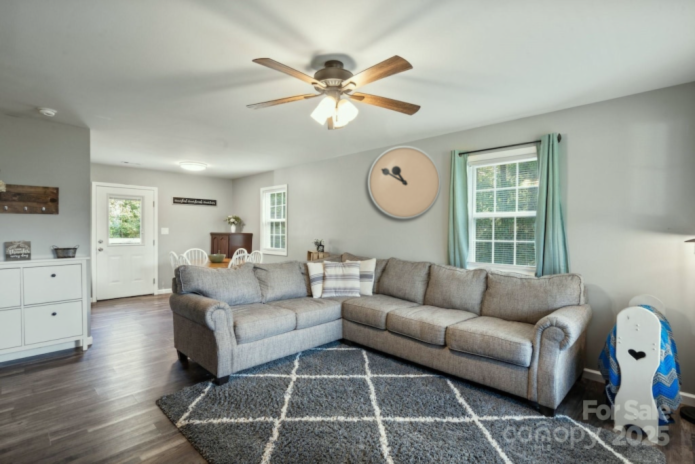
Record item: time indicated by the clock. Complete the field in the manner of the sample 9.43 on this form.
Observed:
10.50
